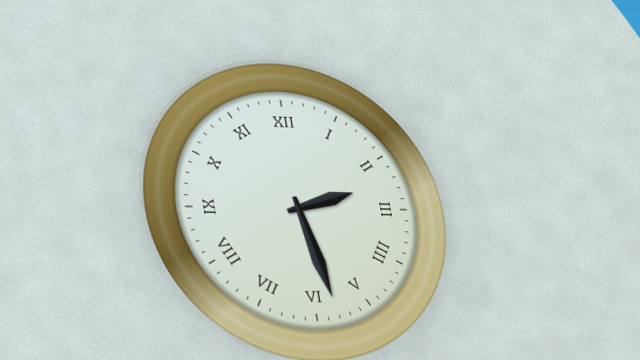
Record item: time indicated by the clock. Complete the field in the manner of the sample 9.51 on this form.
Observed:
2.28
